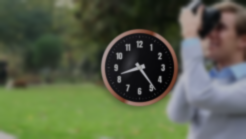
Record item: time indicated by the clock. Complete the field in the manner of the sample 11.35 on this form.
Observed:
8.24
